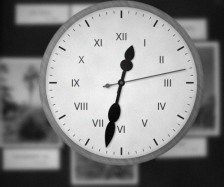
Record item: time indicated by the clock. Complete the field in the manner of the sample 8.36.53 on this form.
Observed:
12.32.13
